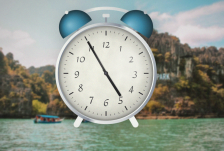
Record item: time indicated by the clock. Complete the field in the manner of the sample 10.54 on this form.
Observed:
4.55
